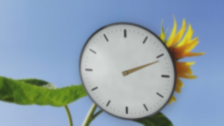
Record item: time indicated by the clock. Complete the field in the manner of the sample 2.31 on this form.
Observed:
2.11
